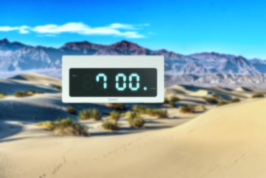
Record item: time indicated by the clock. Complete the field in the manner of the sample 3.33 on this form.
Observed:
7.00
